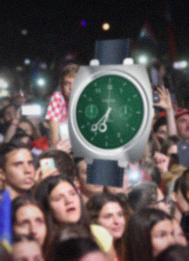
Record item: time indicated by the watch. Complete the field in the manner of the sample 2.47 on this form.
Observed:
6.37
